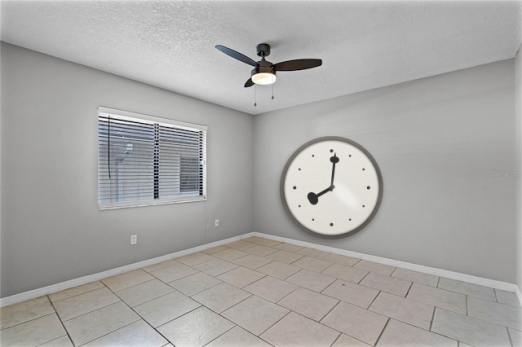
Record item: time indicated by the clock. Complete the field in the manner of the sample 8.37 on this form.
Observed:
8.01
